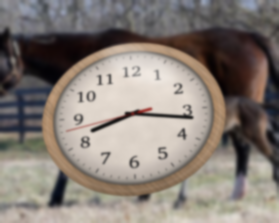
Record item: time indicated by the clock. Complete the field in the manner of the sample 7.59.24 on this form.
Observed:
8.16.43
